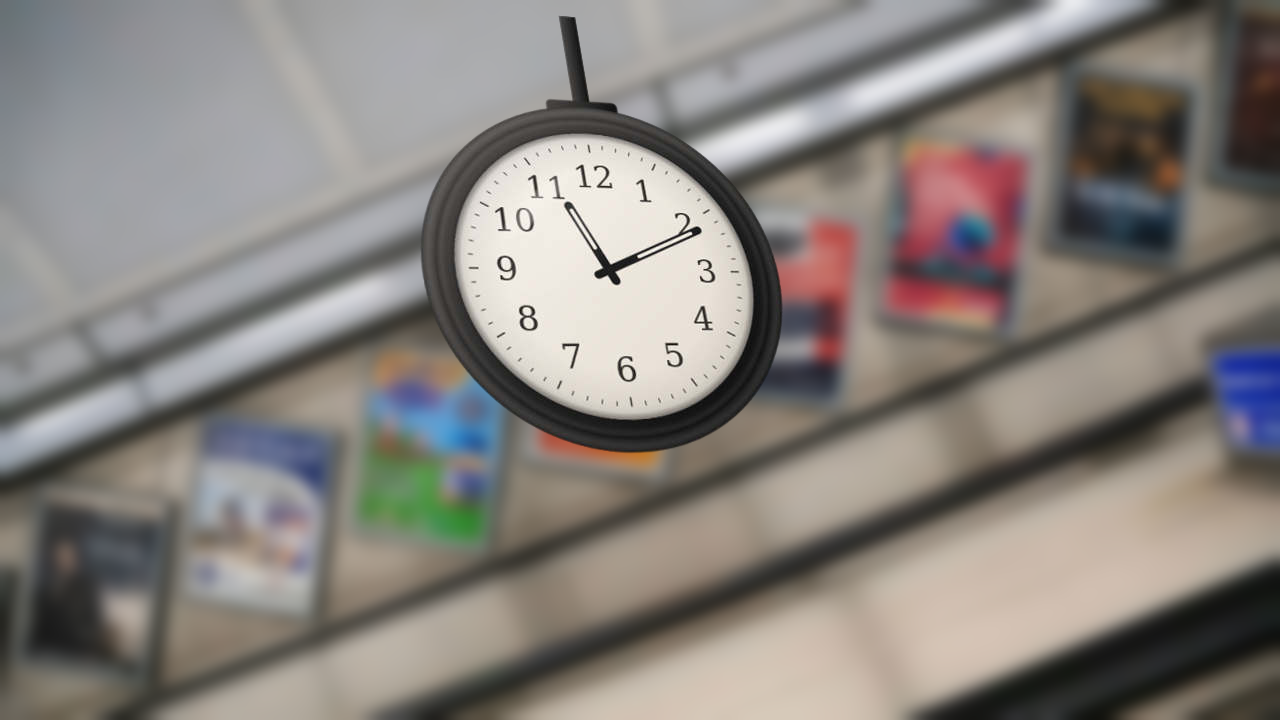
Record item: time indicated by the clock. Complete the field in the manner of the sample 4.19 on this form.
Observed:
11.11
